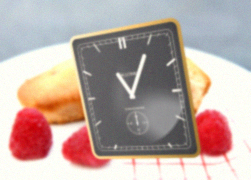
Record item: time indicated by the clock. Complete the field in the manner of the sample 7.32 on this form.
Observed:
11.05
